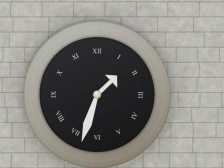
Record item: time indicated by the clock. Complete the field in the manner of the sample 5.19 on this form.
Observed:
1.33
